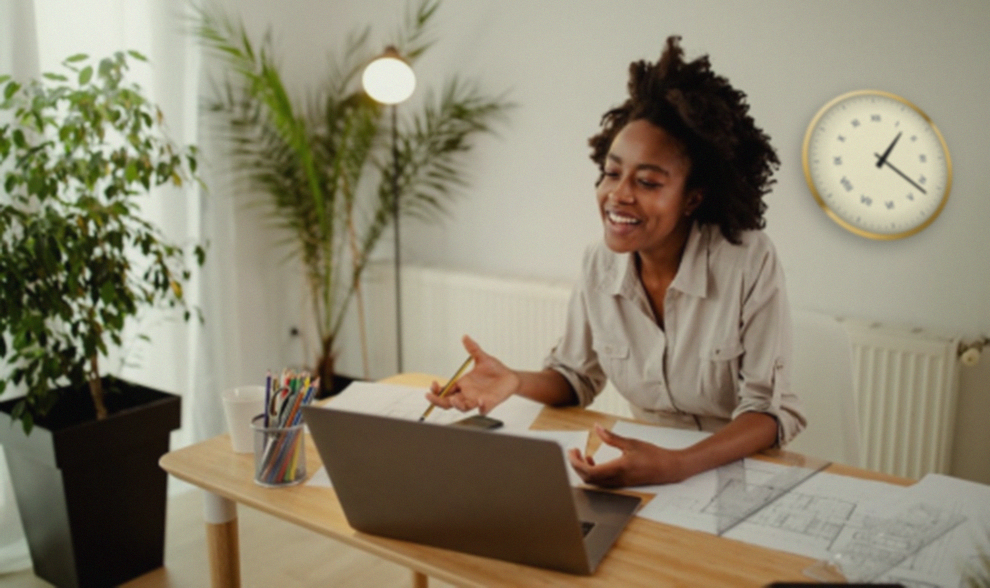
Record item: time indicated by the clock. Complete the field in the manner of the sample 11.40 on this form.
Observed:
1.22
